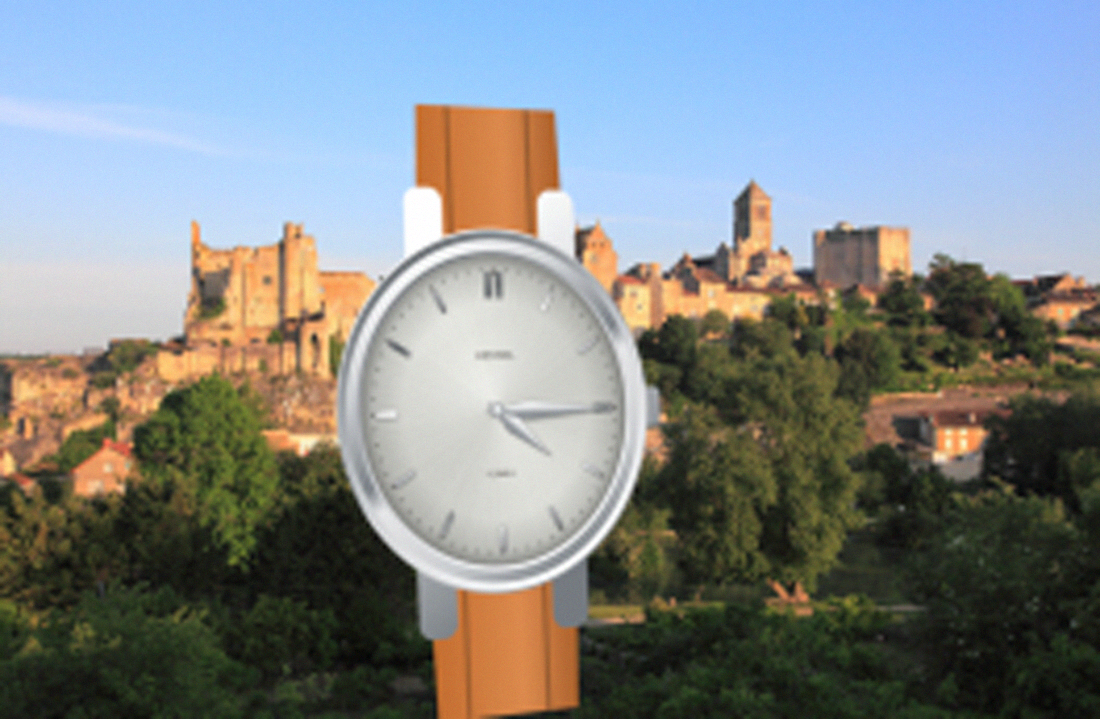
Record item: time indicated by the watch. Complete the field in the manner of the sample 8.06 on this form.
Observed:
4.15
